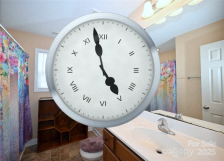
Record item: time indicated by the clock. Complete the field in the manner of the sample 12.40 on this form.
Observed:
4.58
